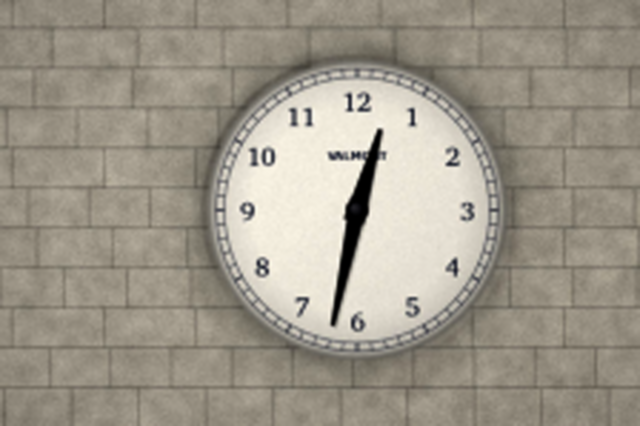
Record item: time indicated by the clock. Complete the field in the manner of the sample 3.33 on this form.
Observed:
12.32
